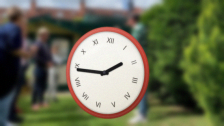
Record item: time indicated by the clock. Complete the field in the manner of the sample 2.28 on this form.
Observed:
1.44
